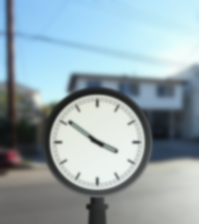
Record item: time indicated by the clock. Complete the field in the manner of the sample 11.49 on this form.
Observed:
3.51
